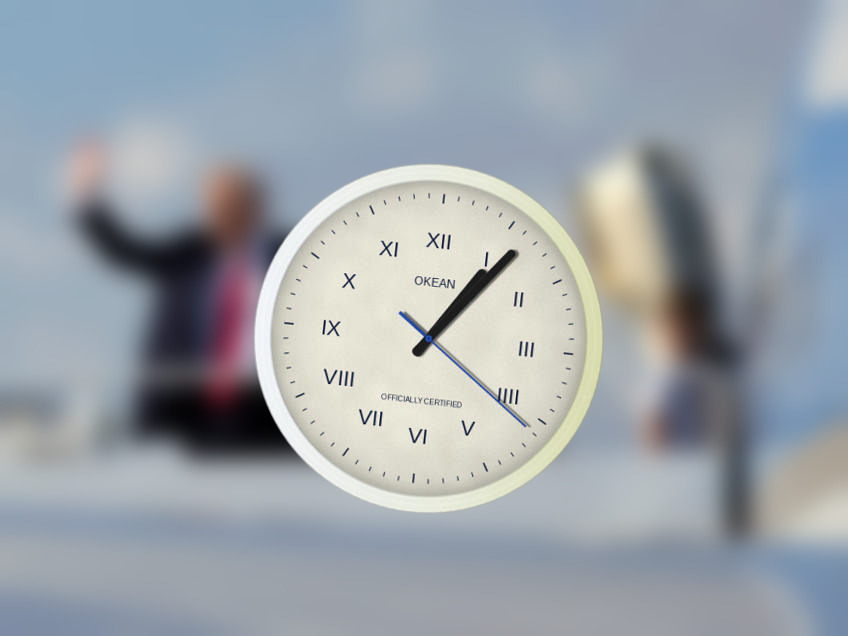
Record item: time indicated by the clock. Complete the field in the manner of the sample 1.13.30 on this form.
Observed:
1.06.21
